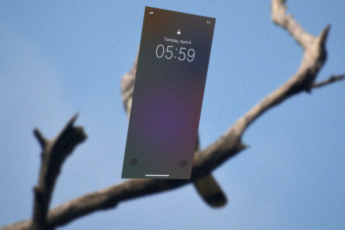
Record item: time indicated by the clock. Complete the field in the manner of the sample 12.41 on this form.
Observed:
5.59
